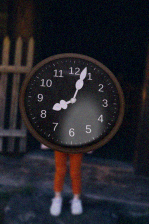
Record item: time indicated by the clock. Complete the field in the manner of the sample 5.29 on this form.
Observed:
8.03
